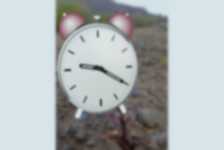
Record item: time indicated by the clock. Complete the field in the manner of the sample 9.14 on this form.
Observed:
9.20
